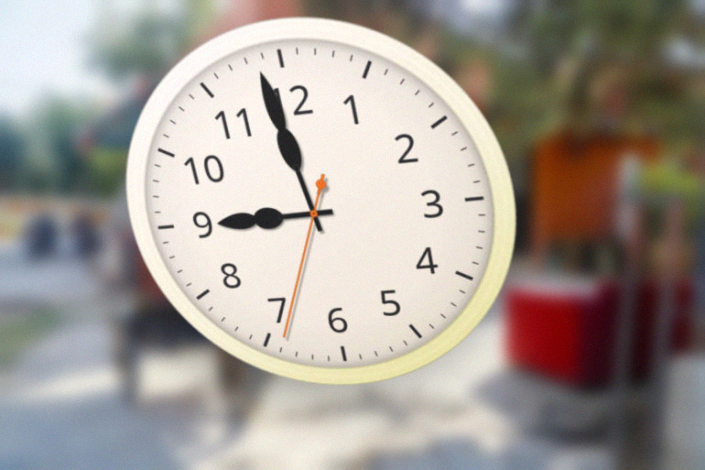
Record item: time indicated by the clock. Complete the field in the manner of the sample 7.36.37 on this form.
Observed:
8.58.34
